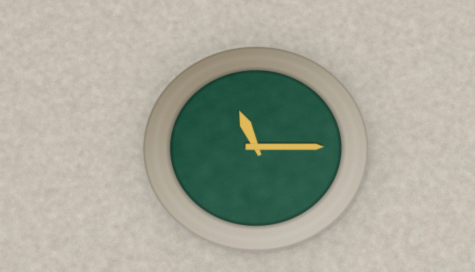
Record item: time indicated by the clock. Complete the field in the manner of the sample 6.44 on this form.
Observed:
11.15
